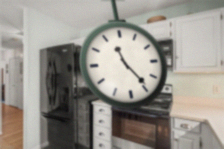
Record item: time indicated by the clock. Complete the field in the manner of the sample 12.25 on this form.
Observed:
11.24
